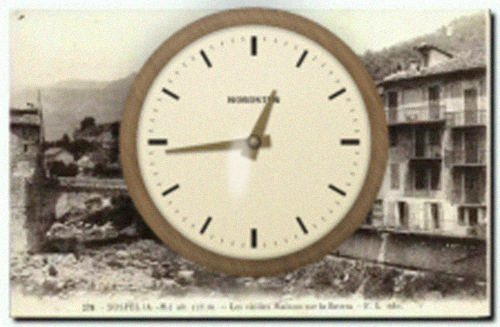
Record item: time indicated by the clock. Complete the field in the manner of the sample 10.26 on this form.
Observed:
12.44
